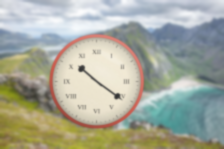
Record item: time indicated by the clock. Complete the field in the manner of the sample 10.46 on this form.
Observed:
10.21
